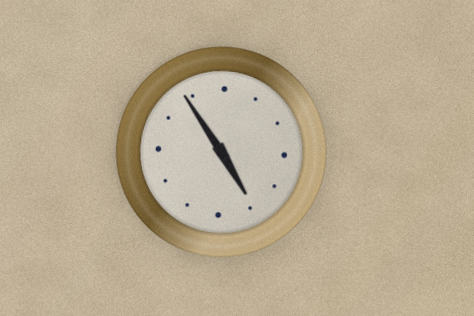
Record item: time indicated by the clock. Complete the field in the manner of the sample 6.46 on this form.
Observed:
4.54
